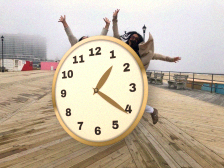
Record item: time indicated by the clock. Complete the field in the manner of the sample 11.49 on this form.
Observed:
1.21
